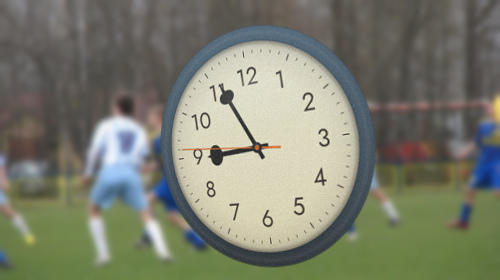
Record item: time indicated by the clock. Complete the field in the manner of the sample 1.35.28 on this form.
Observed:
8.55.46
